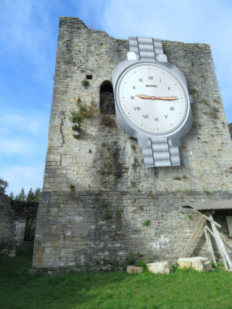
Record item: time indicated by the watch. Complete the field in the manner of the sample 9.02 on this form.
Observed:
9.15
